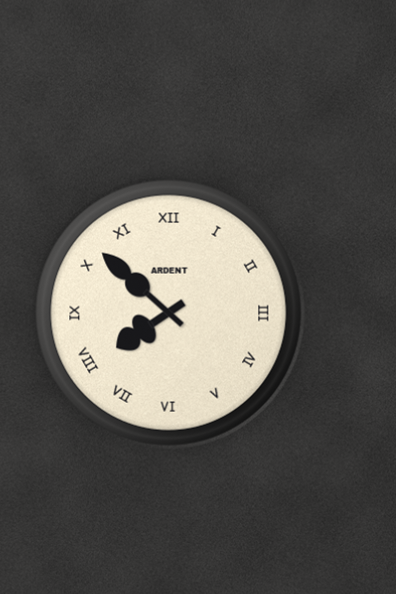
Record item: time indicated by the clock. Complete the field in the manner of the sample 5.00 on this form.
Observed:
7.52
